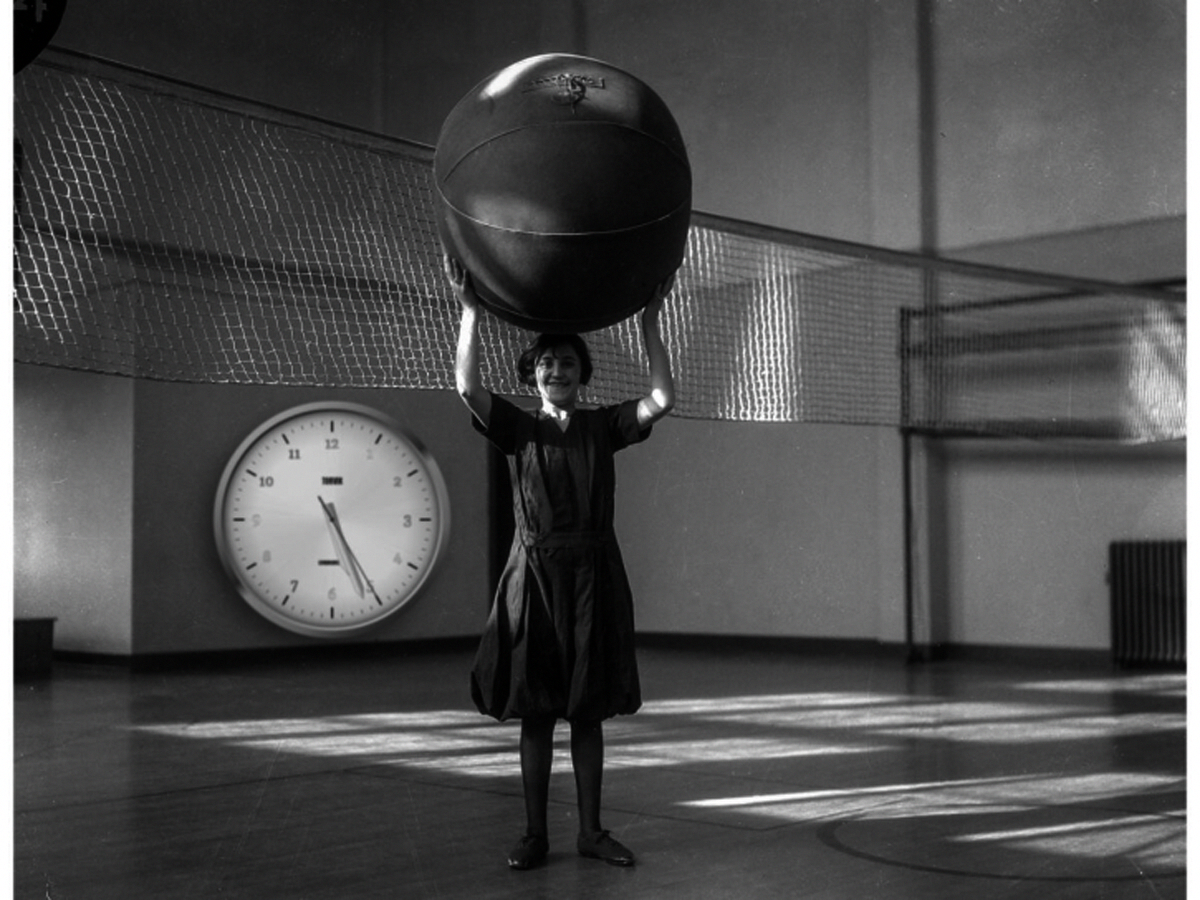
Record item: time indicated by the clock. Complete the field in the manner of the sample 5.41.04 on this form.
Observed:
5.26.25
